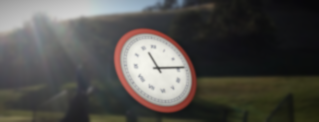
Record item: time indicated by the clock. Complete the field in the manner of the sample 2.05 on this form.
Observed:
11.14
